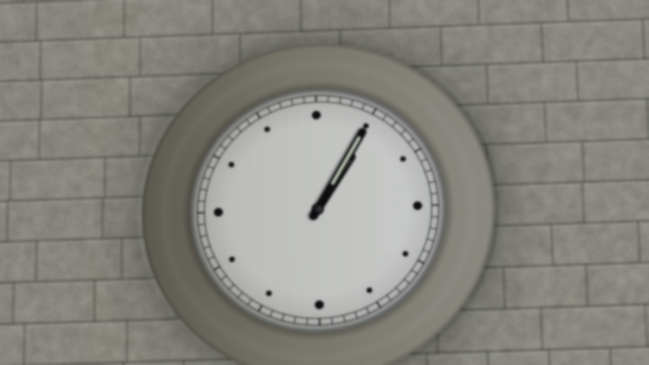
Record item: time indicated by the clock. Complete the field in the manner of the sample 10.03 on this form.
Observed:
1.05
